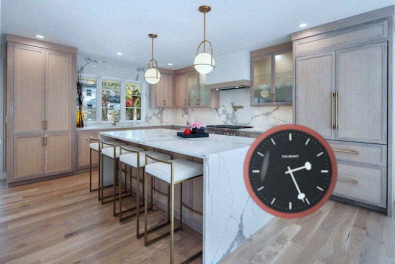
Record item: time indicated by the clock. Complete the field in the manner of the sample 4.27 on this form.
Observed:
2.26
